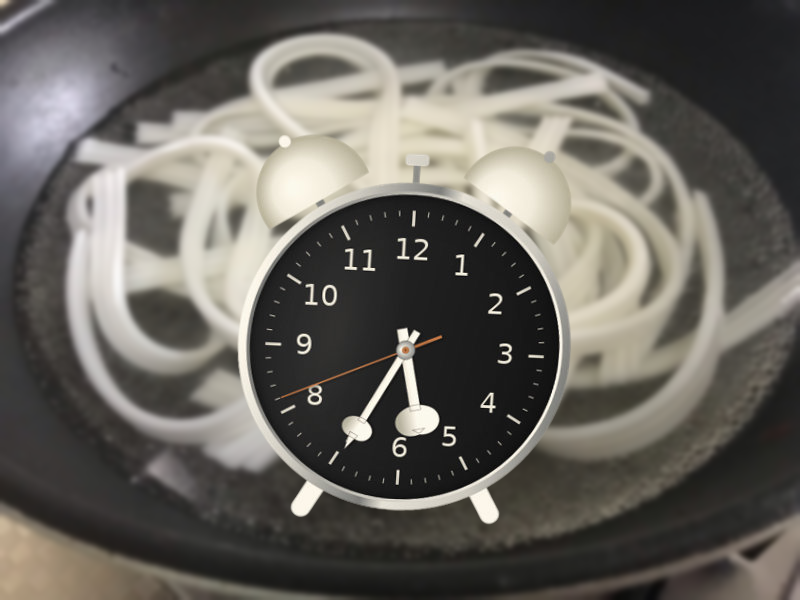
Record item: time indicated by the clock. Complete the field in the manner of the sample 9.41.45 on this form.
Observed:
5.34.41
